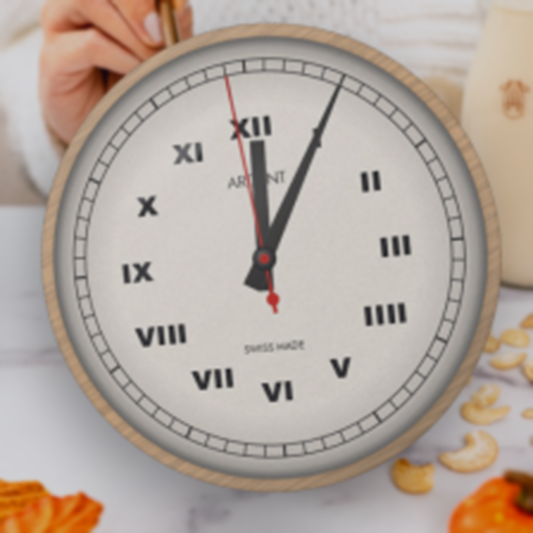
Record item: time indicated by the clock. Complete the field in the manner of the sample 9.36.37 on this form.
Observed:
12.04.59
